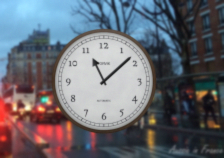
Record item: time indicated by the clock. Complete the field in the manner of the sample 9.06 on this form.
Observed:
11.08
